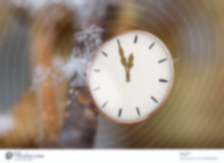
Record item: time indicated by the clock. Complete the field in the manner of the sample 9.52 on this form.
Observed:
11.55
